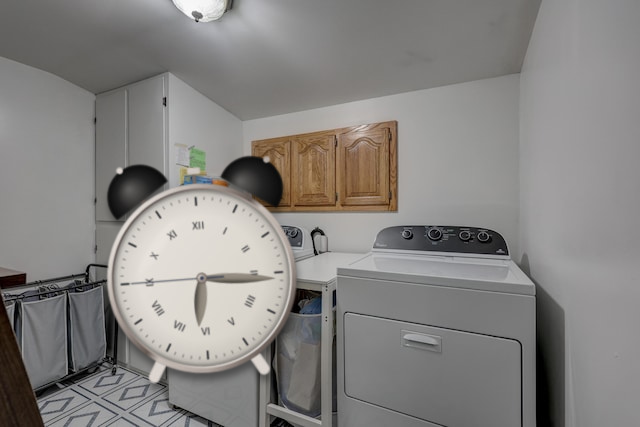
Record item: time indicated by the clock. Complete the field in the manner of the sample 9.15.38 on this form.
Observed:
6.15.45
